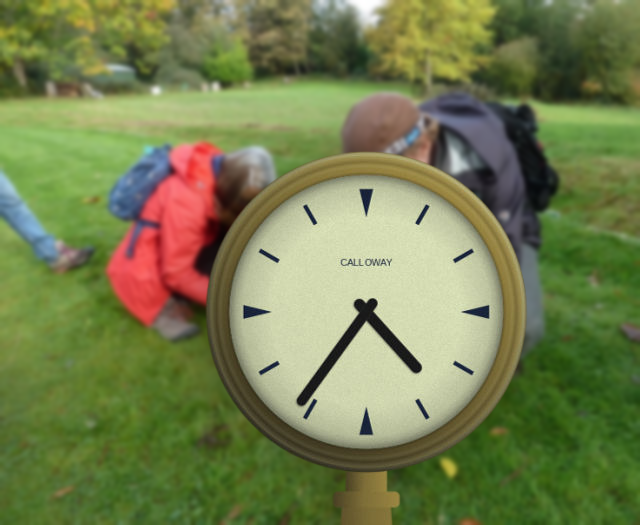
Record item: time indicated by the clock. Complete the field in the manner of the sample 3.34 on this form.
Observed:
4.36
